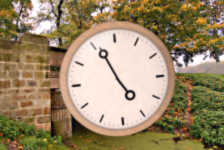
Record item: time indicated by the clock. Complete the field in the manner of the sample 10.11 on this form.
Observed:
4.56
